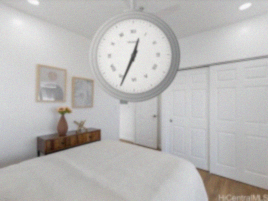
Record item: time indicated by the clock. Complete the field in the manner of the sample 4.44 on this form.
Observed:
12.34
